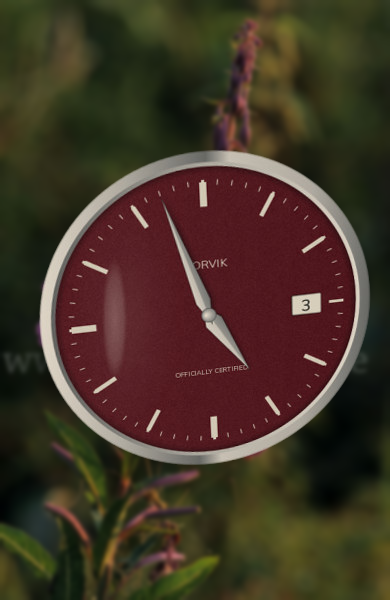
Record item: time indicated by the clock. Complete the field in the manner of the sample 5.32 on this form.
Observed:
4.57
